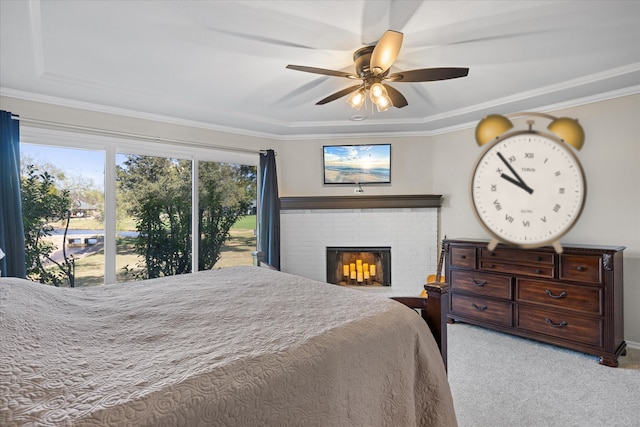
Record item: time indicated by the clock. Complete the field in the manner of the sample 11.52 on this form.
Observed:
9.53
